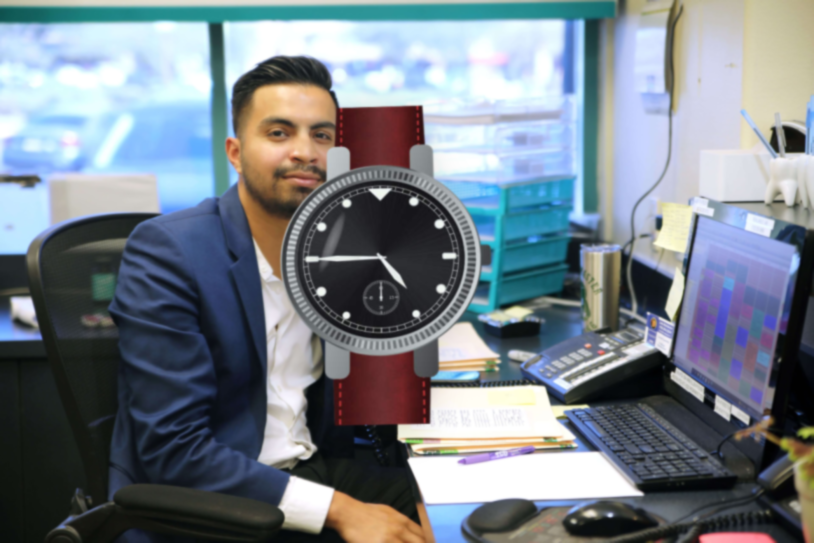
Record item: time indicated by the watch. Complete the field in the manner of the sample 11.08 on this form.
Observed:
4.45
